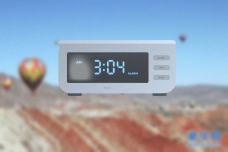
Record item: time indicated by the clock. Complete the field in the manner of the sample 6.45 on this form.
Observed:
3.04
